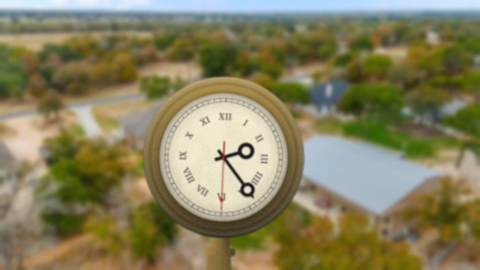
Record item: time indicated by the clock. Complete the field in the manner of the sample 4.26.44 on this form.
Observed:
2.23.30
